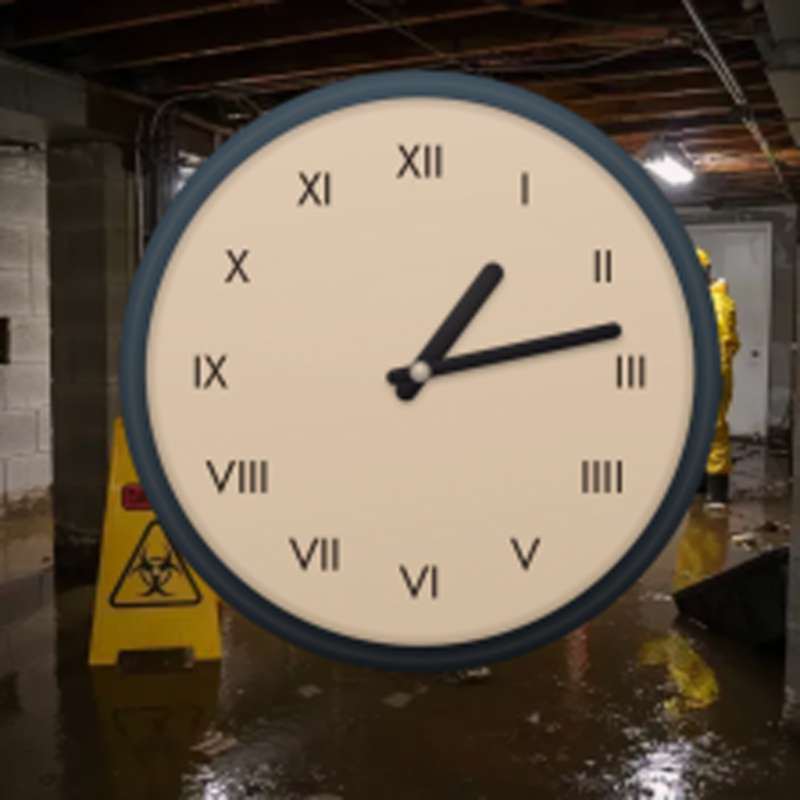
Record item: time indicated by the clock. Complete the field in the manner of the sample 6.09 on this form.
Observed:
1.13
